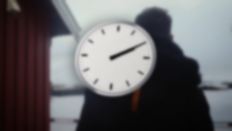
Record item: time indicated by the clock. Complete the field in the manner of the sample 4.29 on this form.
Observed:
2.10
